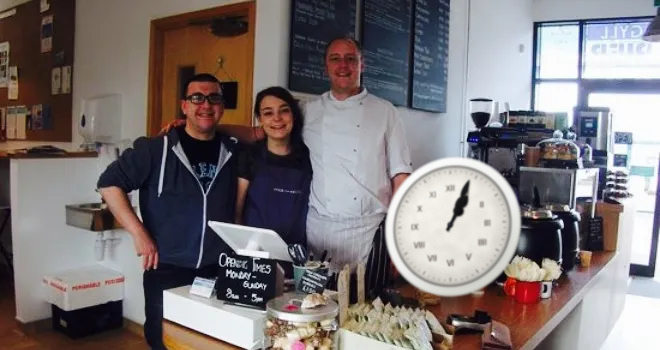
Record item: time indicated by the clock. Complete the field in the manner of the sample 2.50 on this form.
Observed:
1.04
